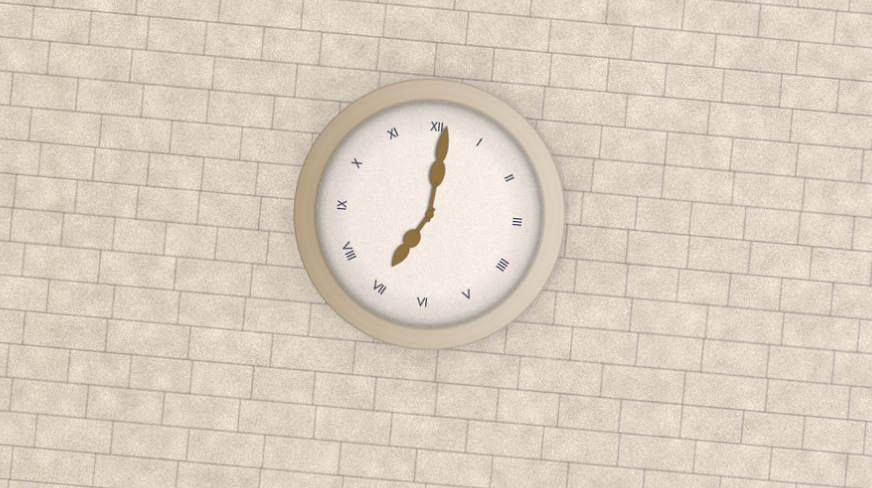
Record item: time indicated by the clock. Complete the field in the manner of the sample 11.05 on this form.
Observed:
7.01
